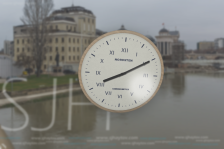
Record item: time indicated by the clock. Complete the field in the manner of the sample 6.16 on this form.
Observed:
8.10
